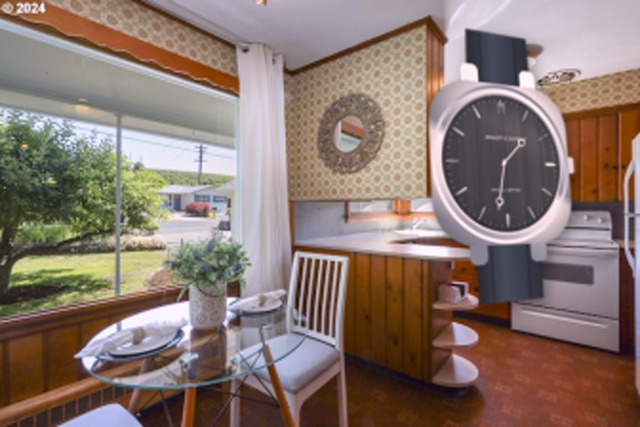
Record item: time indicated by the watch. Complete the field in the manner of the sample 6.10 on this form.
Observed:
1.32
